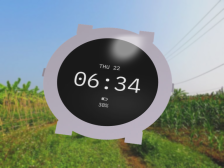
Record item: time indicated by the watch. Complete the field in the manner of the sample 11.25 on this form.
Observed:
6.34
